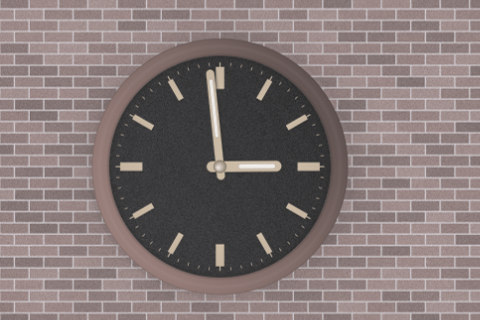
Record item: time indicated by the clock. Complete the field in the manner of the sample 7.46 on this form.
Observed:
2.59
